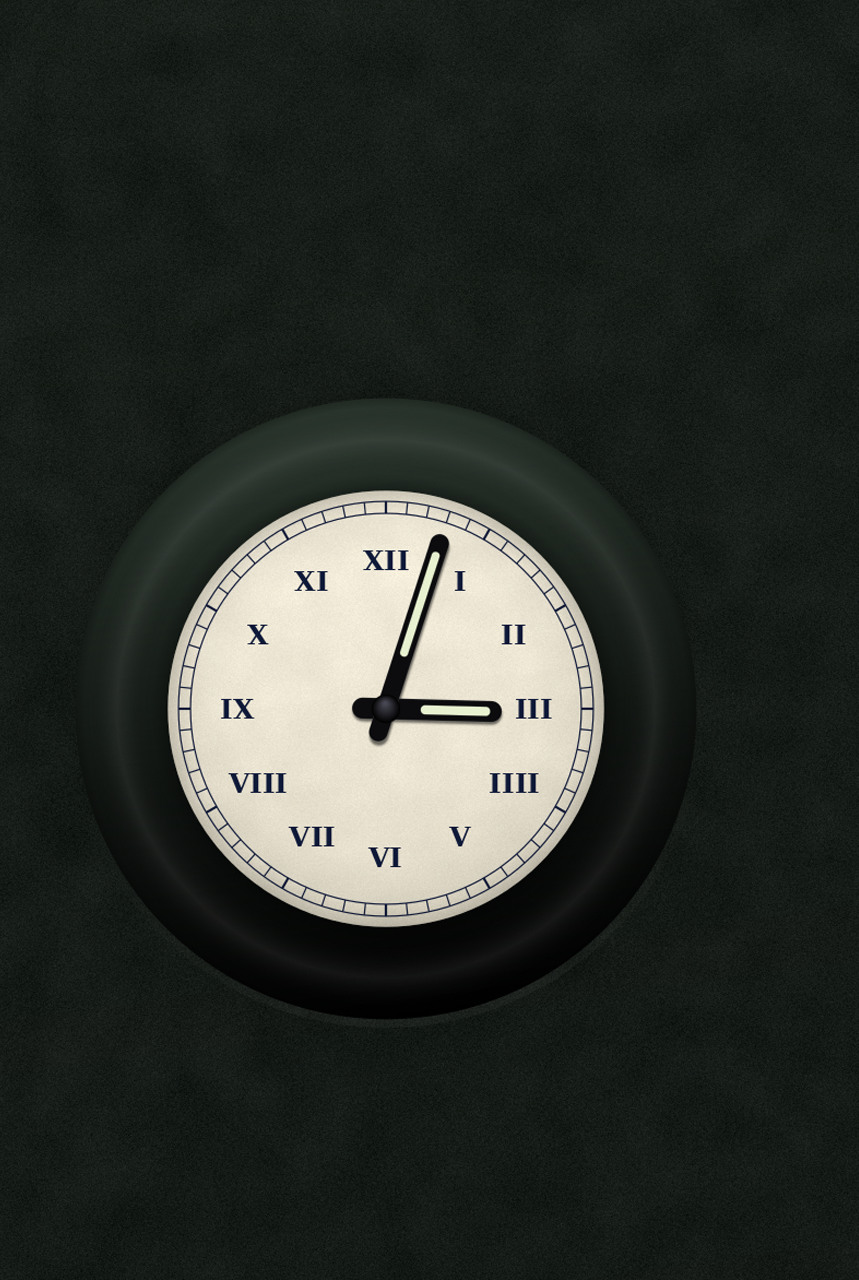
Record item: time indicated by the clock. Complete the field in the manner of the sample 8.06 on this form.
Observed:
3.03
